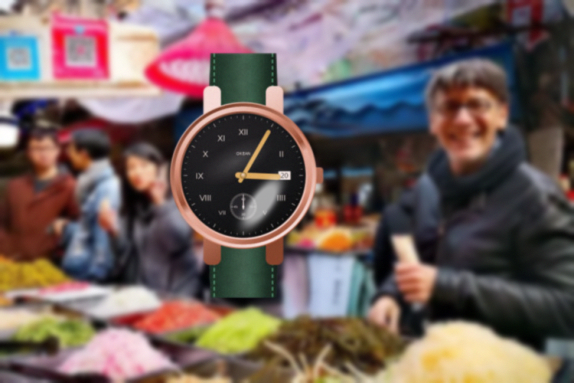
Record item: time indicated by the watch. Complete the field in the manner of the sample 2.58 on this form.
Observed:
3.05
